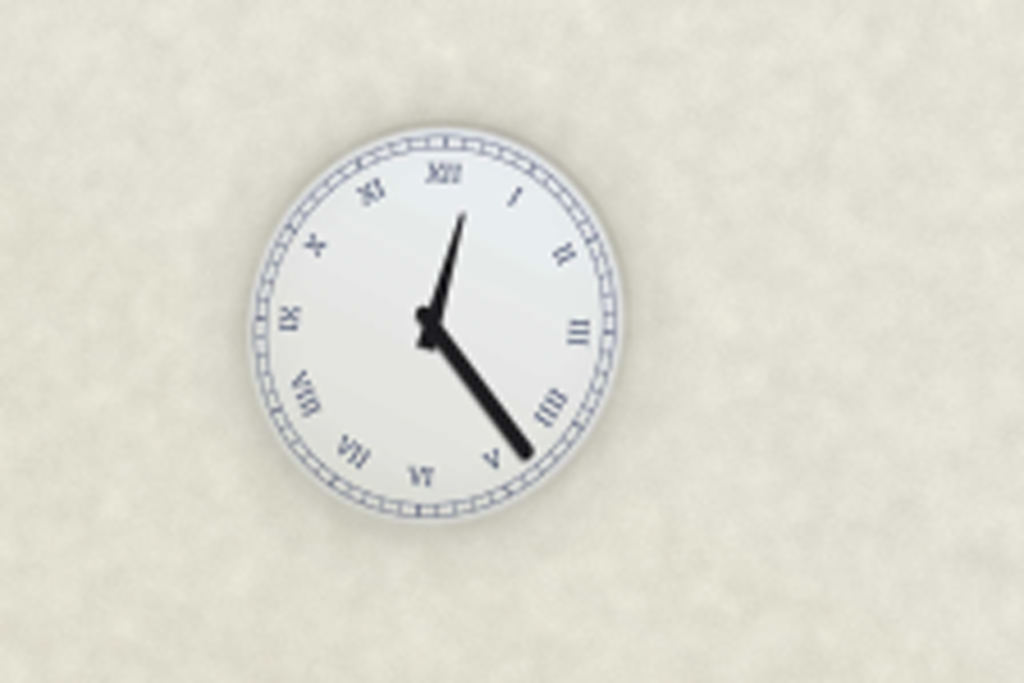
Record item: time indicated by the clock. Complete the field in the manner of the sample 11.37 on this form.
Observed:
12.23
